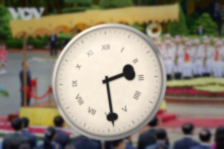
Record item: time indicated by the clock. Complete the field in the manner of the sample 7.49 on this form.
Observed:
2.29
